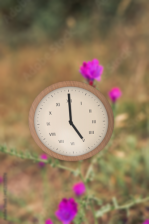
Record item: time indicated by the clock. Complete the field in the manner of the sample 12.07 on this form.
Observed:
5.00
